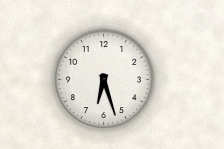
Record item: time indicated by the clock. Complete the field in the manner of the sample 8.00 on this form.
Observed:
6.27
